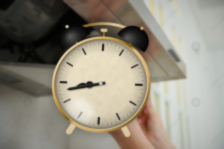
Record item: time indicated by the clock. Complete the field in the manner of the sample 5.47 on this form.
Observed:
8.43
